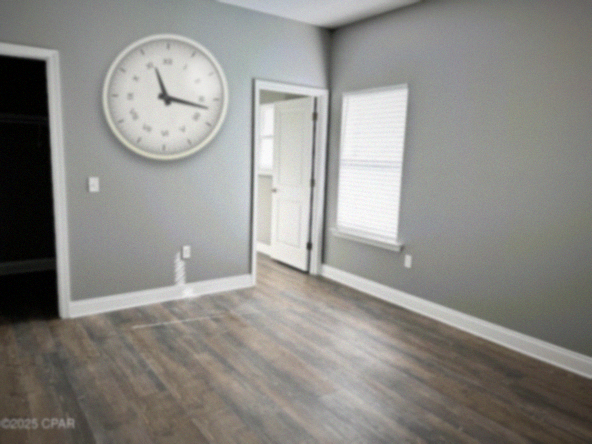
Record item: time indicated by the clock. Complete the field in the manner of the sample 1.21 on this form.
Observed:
11.17
